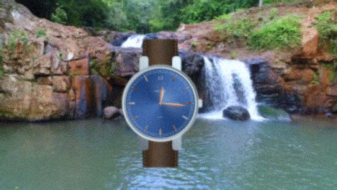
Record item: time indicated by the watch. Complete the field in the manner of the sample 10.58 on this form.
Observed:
12.16
